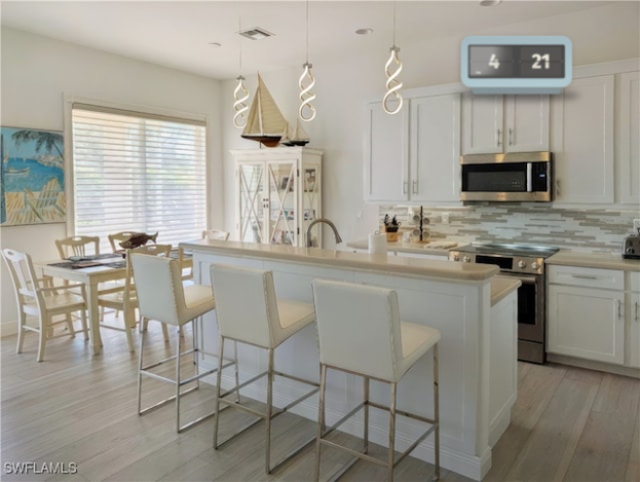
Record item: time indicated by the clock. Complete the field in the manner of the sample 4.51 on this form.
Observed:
4.21
